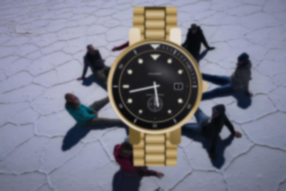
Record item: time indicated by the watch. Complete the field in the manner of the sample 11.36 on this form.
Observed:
5.43
